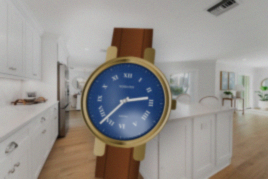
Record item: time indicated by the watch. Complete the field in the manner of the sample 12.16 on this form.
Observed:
2.37
